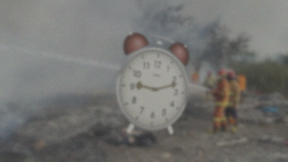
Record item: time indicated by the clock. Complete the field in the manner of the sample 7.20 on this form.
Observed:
9.12
